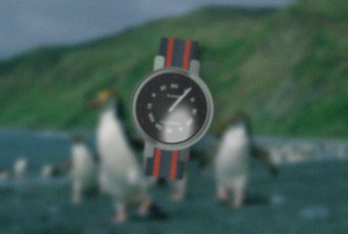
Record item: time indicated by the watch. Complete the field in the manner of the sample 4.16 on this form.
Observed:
1.06
